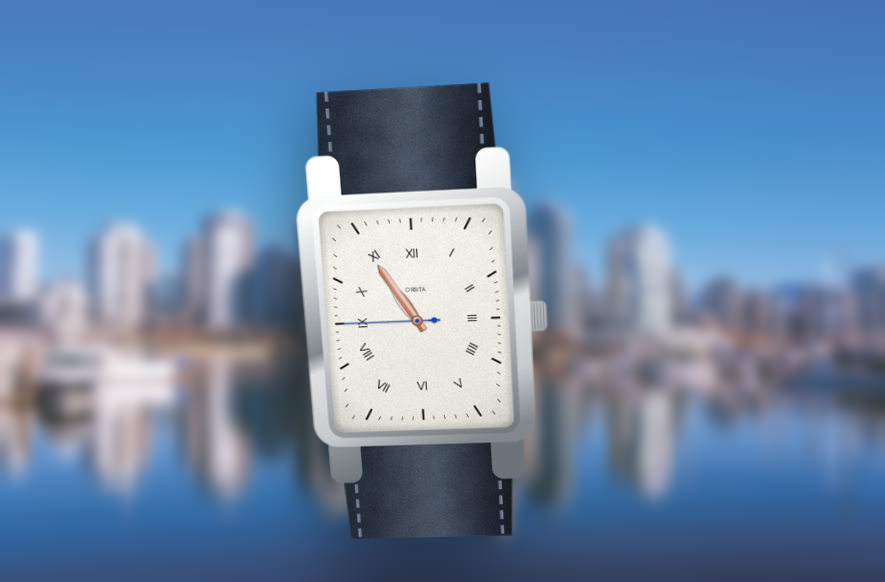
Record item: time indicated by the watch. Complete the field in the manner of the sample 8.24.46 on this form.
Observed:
10.54.45
